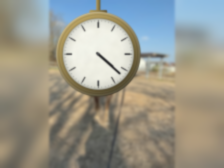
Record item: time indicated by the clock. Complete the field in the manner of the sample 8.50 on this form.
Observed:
4.22
